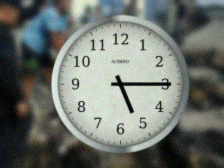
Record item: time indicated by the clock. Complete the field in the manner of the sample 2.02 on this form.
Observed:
5.15
